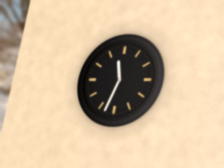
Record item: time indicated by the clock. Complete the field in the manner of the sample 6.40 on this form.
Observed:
11.33
